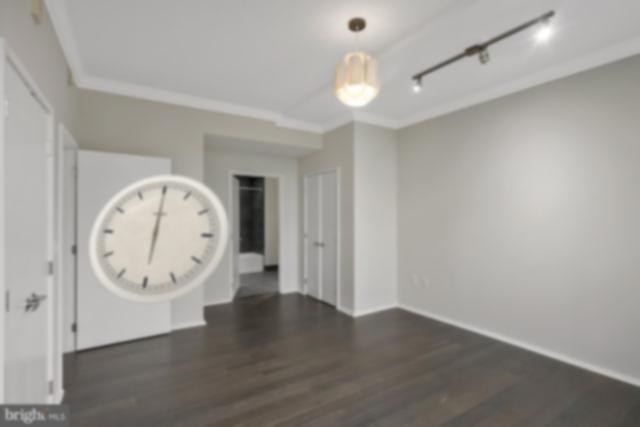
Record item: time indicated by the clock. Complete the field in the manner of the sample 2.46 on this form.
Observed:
6.00
